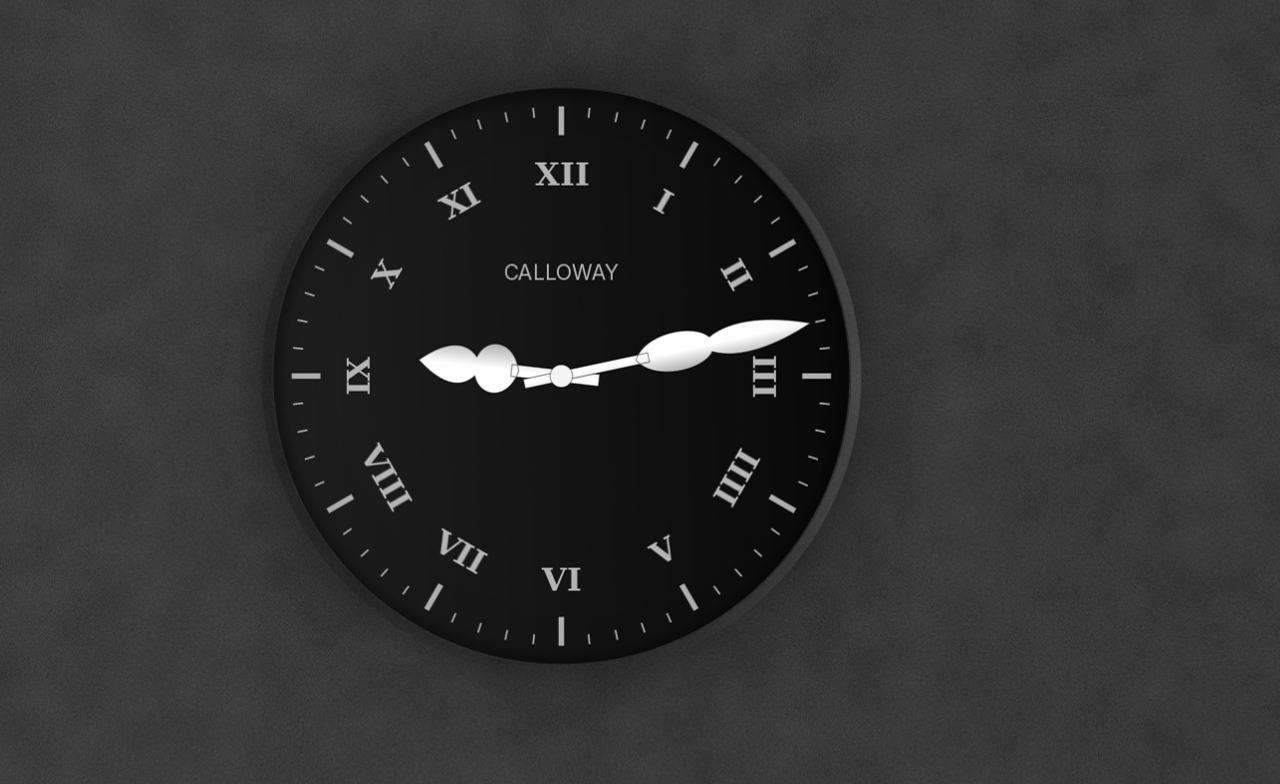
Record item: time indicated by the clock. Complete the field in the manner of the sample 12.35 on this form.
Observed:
9.13
